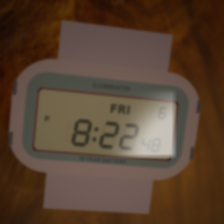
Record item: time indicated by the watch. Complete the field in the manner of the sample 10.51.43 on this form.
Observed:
8.22.48
